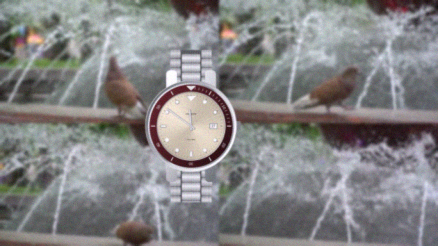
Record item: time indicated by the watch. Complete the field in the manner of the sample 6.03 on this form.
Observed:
11.51
